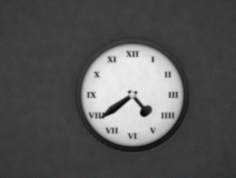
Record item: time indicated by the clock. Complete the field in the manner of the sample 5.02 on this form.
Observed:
4.39
